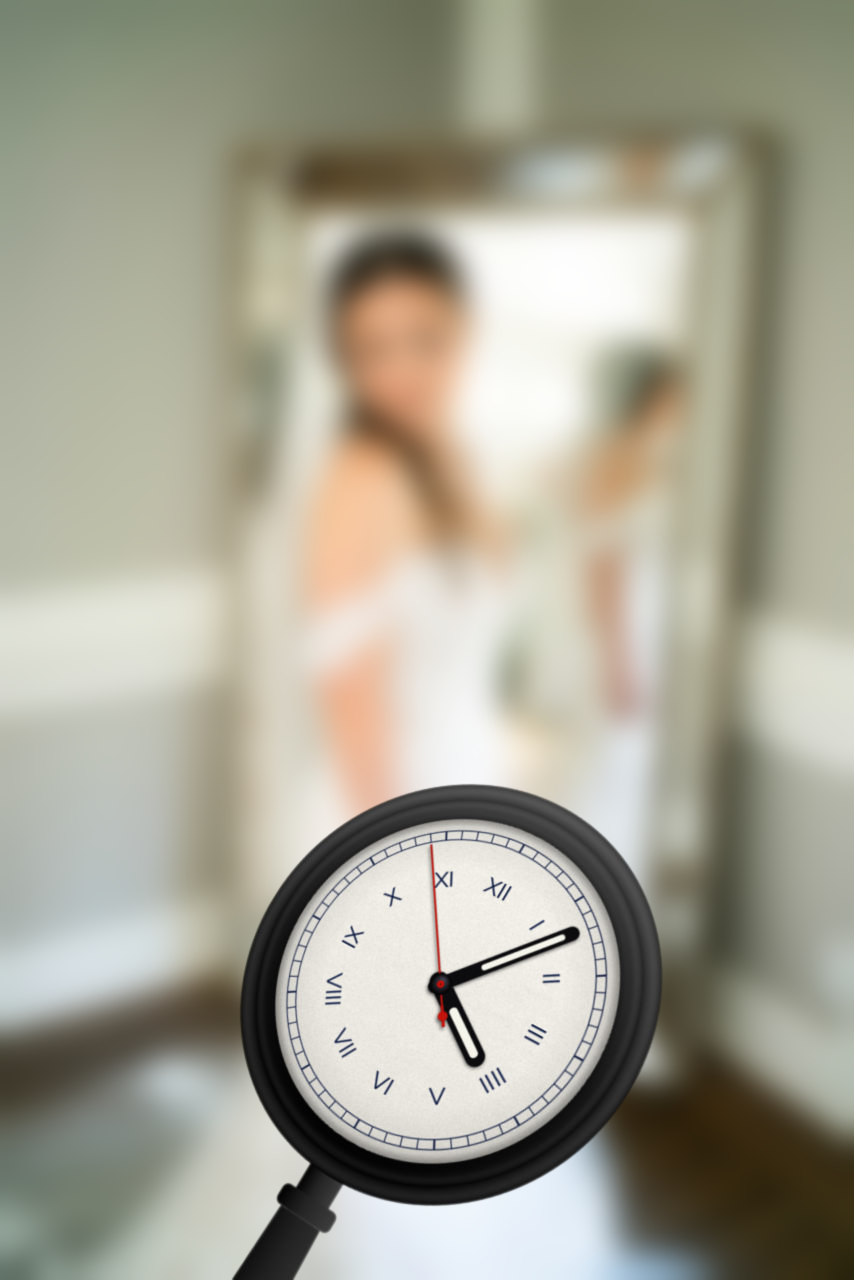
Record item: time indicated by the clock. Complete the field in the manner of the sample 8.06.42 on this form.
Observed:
4.06.54
